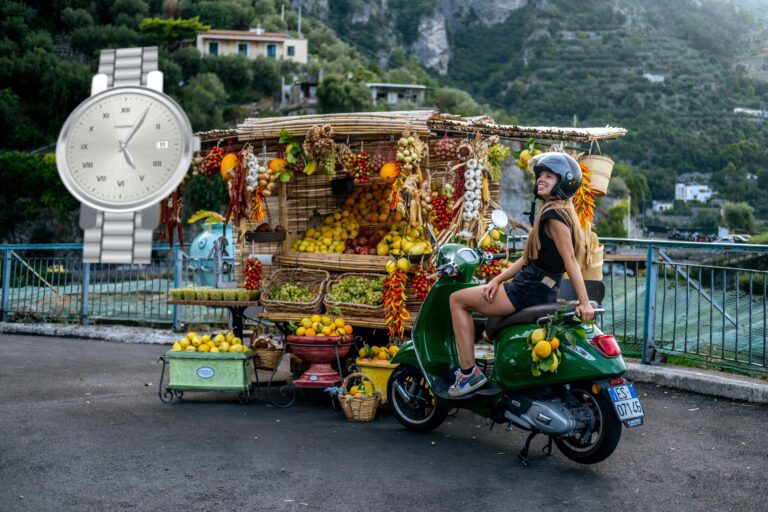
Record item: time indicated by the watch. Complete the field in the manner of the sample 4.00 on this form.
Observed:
5.05
